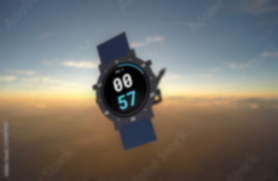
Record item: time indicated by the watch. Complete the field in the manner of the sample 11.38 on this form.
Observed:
0.57
